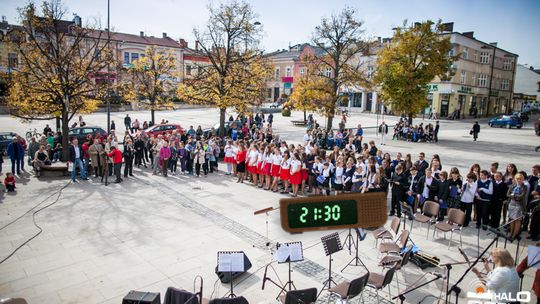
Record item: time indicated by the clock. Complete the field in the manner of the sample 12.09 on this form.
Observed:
21.30
